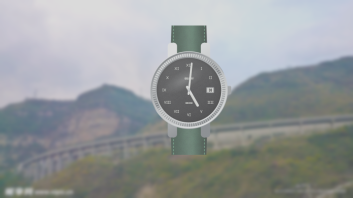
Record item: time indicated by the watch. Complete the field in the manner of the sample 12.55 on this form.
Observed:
5.01
